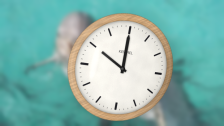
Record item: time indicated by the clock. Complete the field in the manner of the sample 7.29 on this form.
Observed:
10.00
